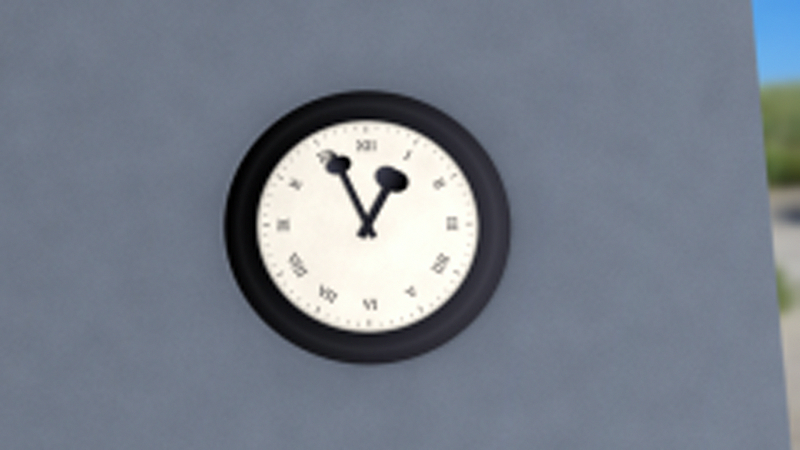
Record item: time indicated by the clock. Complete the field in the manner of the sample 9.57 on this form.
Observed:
12.56
